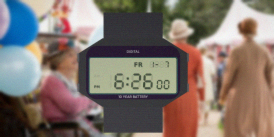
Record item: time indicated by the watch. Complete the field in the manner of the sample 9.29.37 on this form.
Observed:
6.26.00
